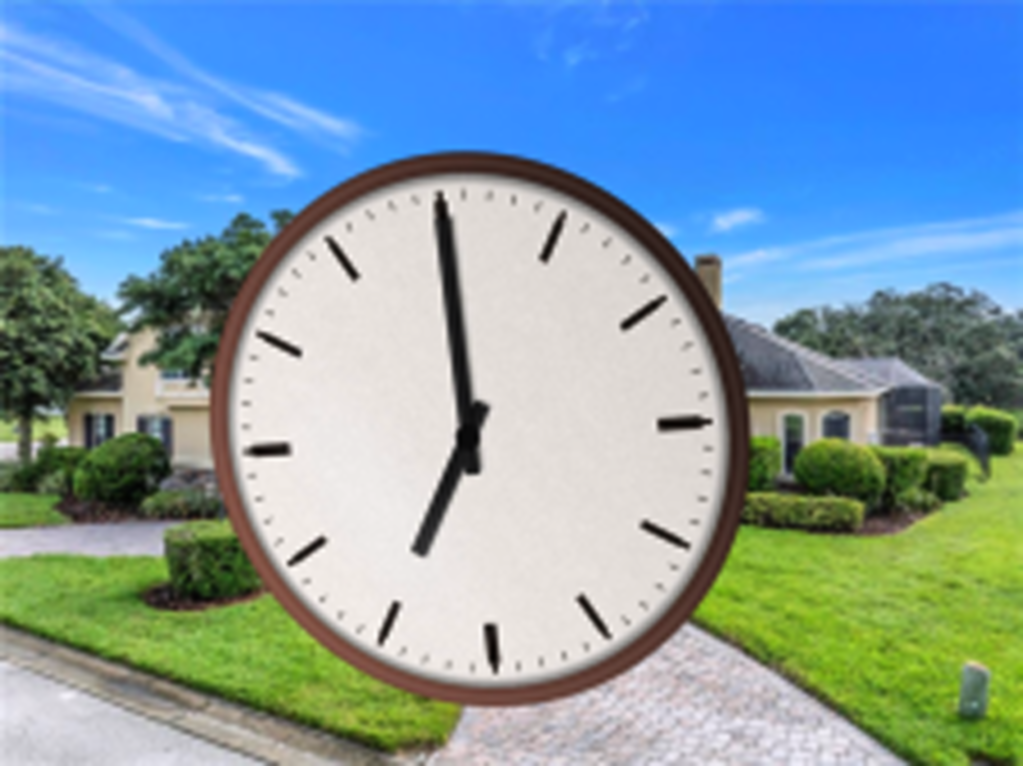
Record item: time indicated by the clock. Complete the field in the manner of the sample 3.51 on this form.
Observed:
7.00
